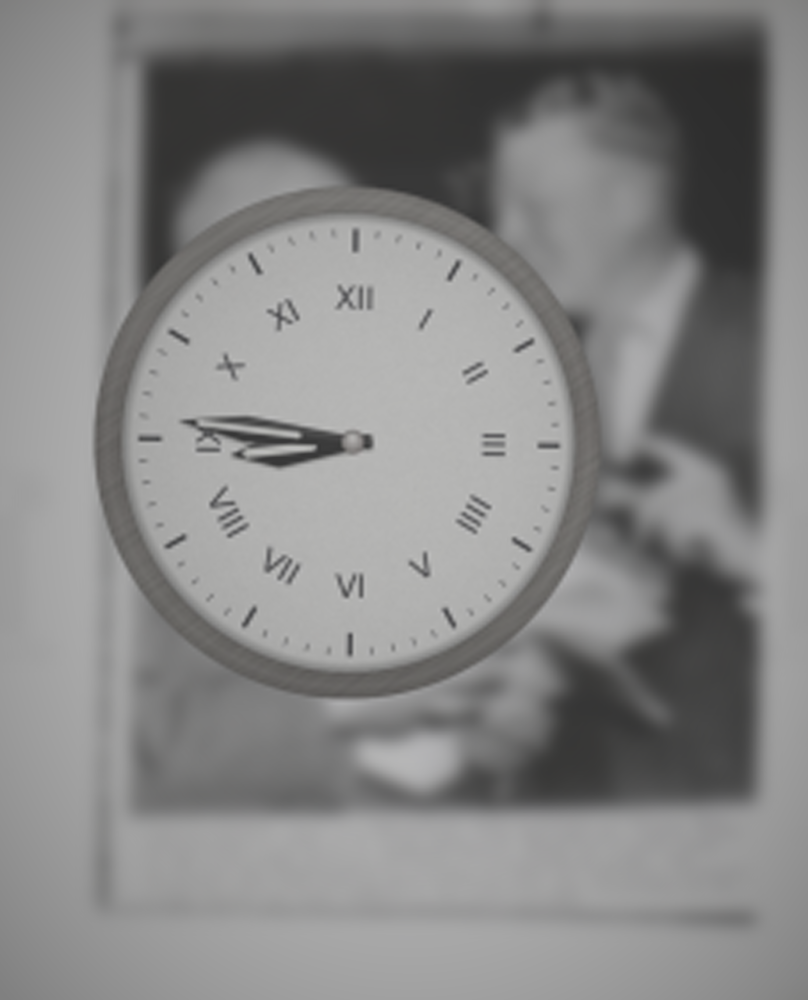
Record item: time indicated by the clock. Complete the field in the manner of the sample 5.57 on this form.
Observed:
8.46
